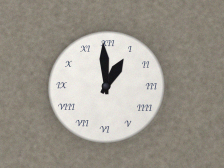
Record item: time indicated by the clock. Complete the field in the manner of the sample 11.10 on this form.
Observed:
12.59
